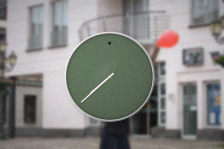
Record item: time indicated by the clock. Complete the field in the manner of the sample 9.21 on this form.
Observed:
7.38
